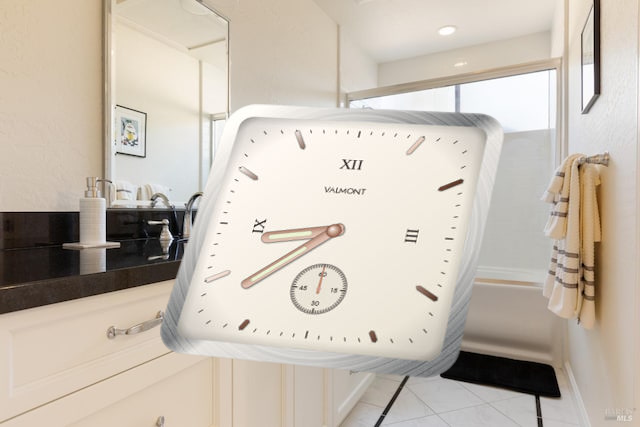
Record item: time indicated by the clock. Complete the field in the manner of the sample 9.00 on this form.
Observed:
8.38
